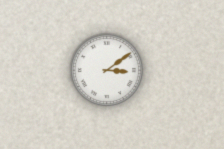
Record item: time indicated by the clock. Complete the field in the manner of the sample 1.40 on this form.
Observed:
3.09
